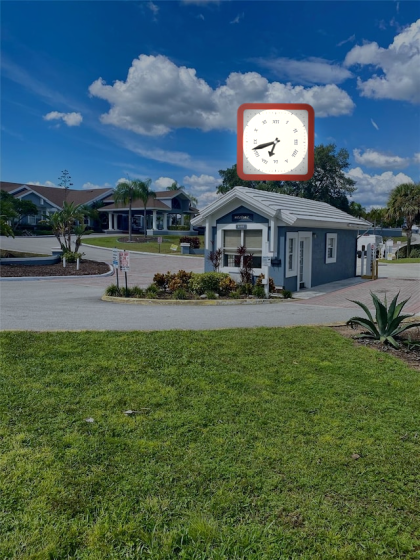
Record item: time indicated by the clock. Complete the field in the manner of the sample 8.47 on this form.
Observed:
6.42
